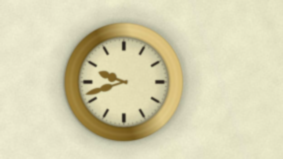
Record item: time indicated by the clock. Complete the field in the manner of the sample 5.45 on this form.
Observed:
9.42
